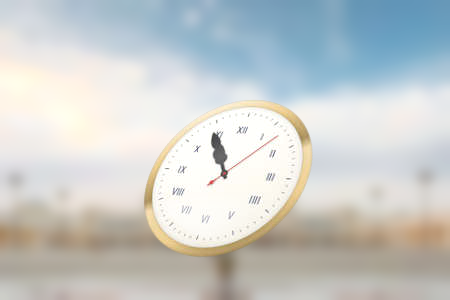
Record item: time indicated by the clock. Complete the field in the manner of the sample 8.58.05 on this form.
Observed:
10.54.07
